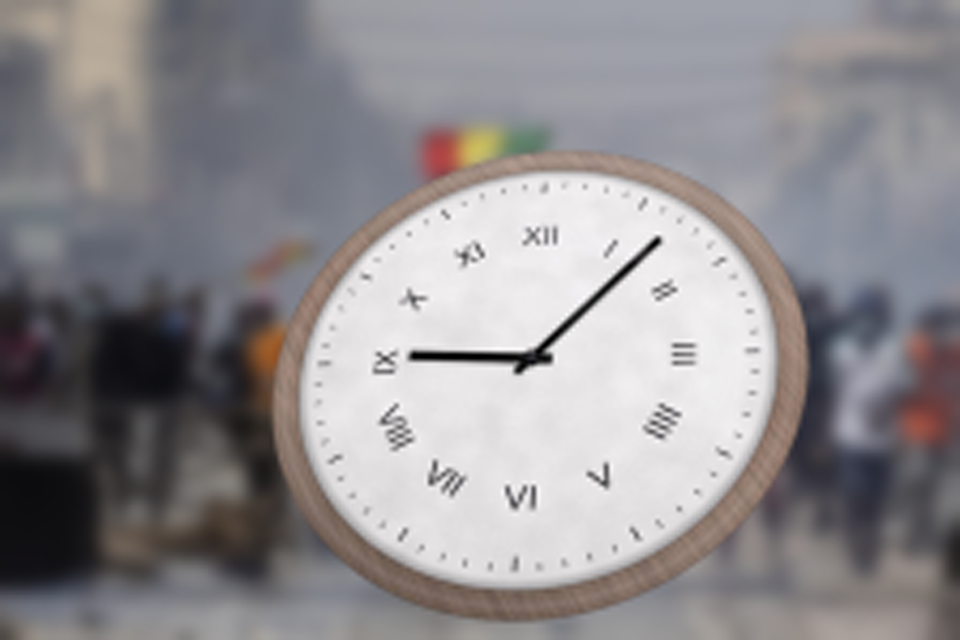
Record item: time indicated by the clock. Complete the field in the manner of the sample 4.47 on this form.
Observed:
9.07
